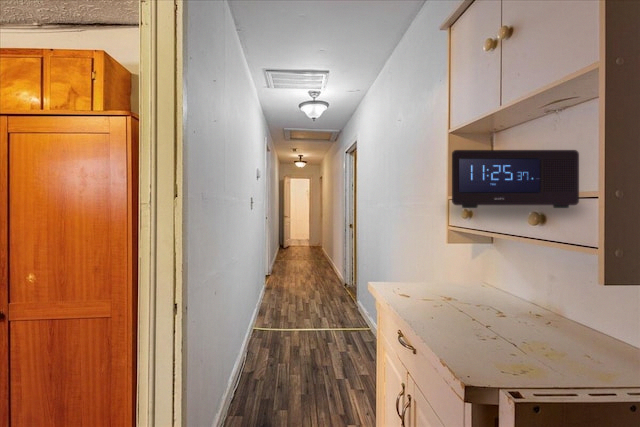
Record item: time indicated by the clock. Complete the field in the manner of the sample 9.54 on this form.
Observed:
11.25
